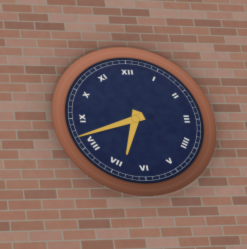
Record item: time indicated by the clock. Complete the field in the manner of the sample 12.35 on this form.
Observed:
6.42
